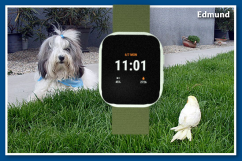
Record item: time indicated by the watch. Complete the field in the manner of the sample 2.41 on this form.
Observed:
11.01
